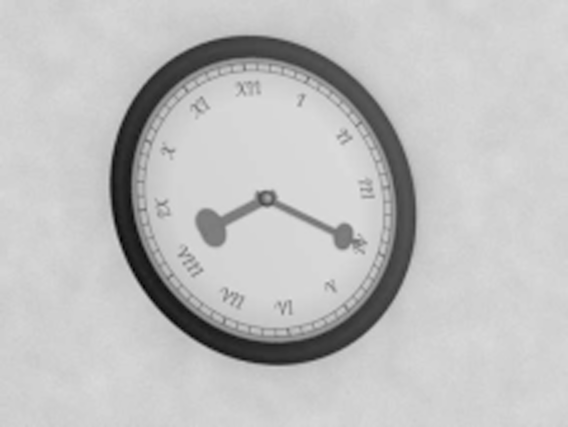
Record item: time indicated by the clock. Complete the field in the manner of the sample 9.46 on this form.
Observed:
8.20
